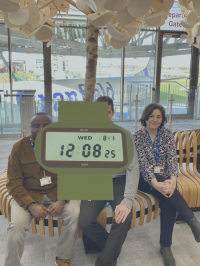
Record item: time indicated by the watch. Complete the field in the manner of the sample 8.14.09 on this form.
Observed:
12.08.25
